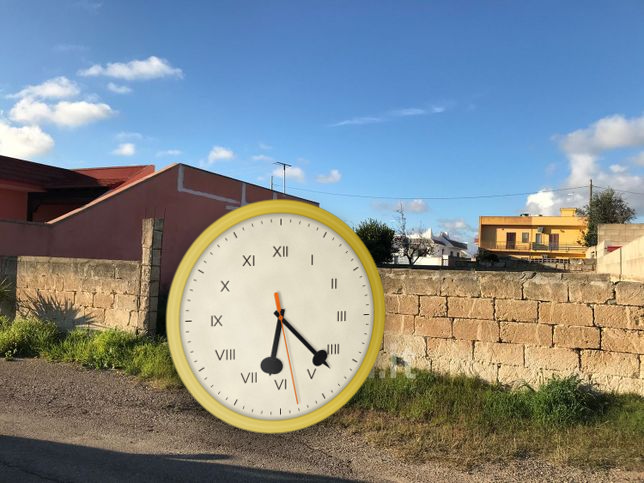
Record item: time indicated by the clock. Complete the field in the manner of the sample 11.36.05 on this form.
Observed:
6.22.28
